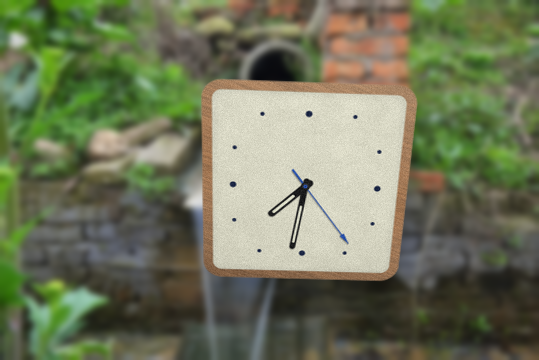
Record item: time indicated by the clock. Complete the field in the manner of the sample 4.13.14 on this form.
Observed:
7.31.24
